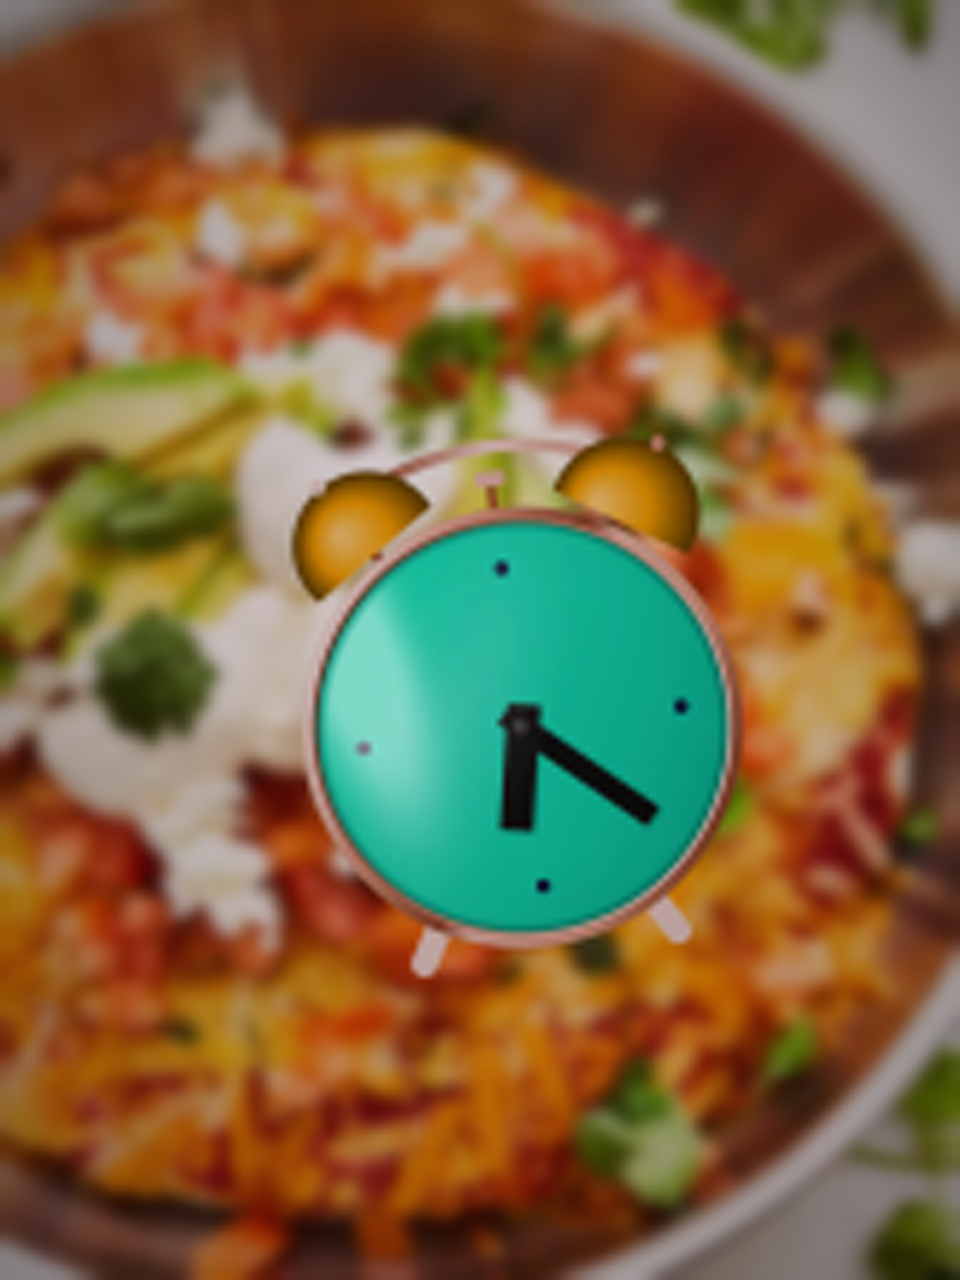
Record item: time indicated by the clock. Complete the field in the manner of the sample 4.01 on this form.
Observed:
6.22
